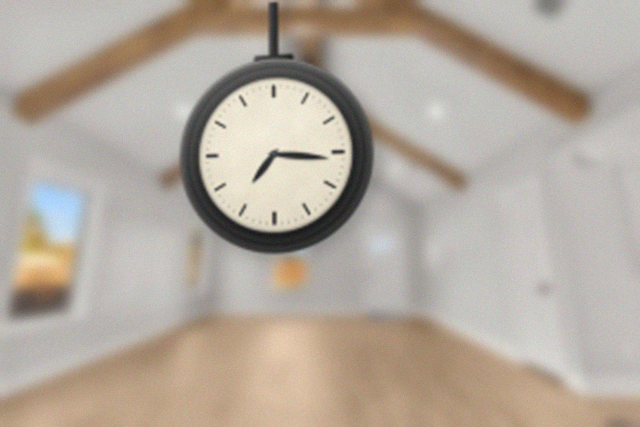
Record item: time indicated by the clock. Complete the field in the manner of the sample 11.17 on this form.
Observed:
7.16
